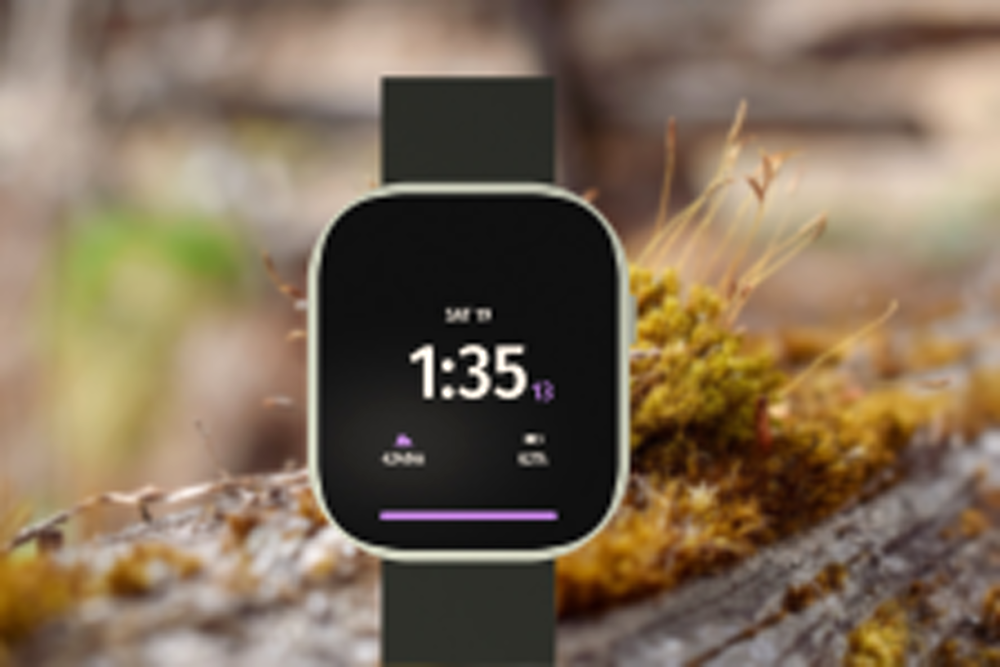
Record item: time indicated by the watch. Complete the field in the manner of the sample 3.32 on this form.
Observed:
1.35
